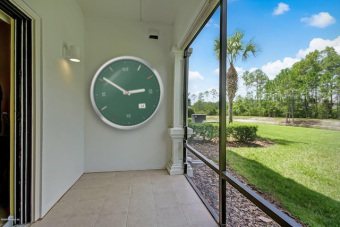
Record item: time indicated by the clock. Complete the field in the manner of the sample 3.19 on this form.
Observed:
2.51
